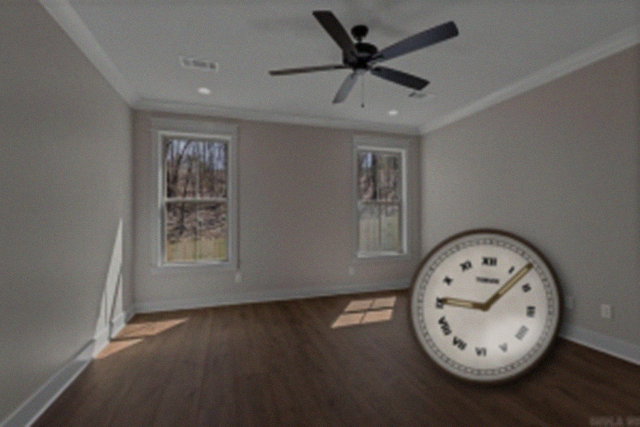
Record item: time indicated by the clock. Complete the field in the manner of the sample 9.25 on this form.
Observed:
9.07
